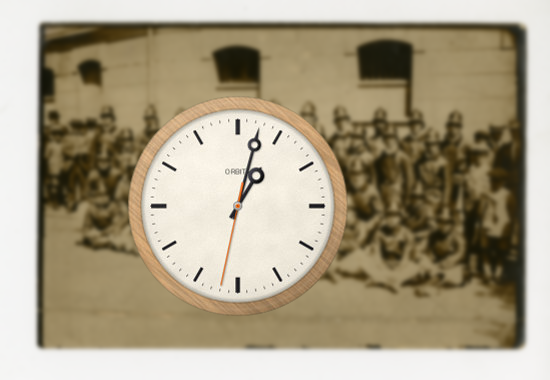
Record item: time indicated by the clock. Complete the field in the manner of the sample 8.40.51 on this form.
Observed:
1.02.32
